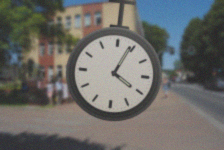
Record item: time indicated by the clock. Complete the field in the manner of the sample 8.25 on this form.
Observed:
4.04
